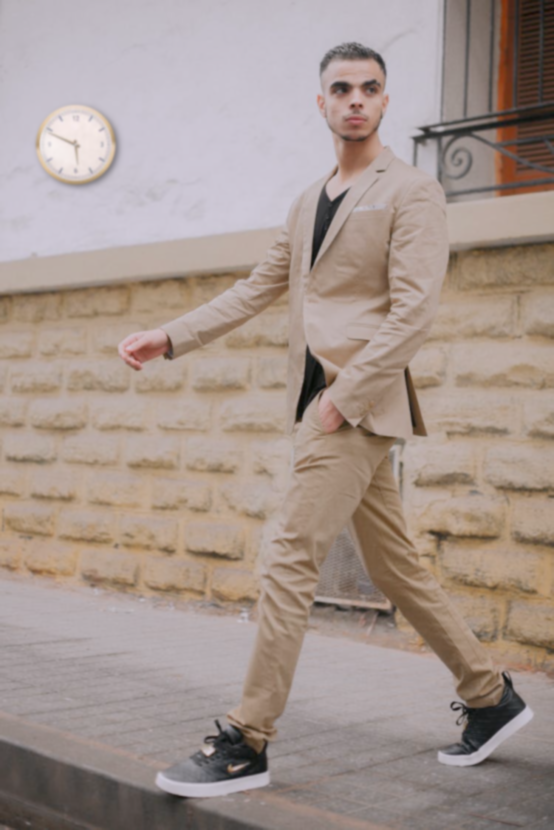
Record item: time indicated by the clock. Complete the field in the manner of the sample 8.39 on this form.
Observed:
5.49
